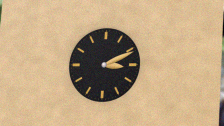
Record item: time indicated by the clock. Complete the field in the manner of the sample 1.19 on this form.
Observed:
3.11
